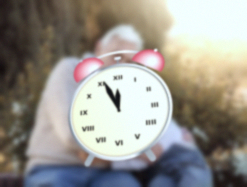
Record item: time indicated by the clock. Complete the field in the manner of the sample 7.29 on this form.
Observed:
11.56
